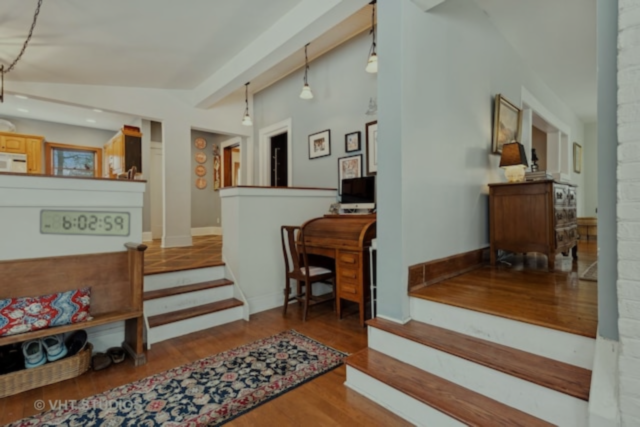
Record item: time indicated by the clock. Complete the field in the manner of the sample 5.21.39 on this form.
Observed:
6.02.59
